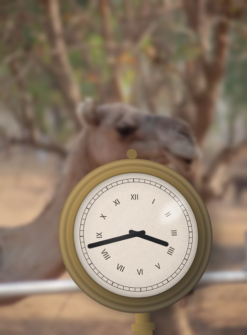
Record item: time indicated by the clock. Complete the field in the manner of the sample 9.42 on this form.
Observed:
3.43
